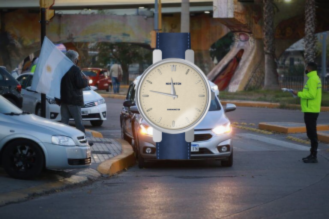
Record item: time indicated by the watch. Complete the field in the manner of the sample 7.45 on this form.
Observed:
11.47
